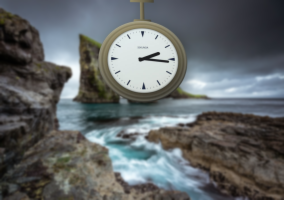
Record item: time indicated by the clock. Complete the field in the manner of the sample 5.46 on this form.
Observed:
2.16
